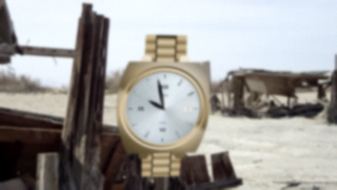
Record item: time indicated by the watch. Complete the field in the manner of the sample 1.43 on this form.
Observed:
9.58
